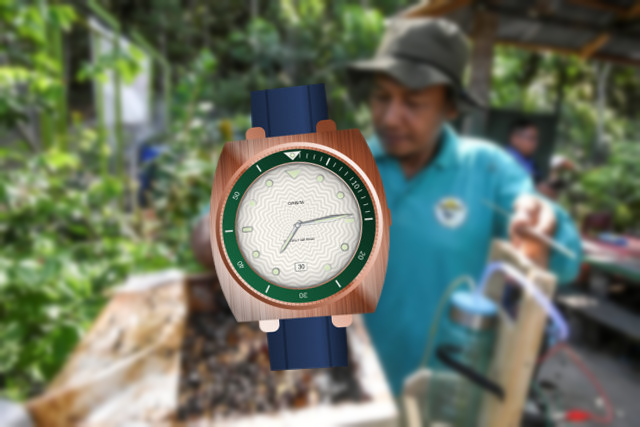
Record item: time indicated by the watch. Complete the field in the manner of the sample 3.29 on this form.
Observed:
7.14
